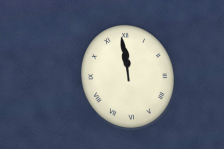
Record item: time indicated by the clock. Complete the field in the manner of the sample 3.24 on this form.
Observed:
11.59
